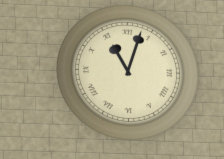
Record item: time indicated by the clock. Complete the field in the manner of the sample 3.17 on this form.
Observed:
11.03
